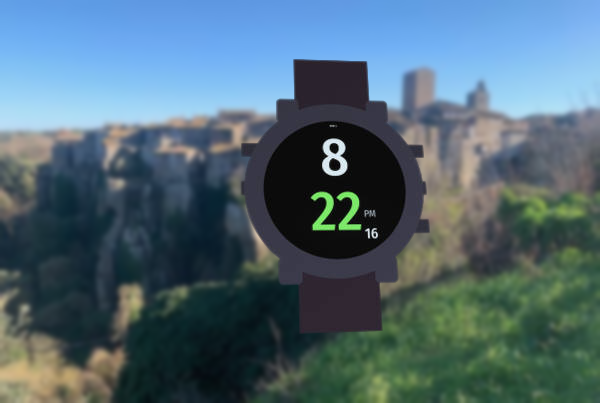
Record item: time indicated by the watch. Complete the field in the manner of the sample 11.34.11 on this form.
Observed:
8.22.16
